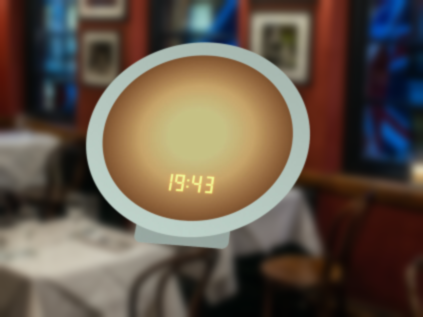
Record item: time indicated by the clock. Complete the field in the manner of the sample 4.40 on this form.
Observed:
19.43
